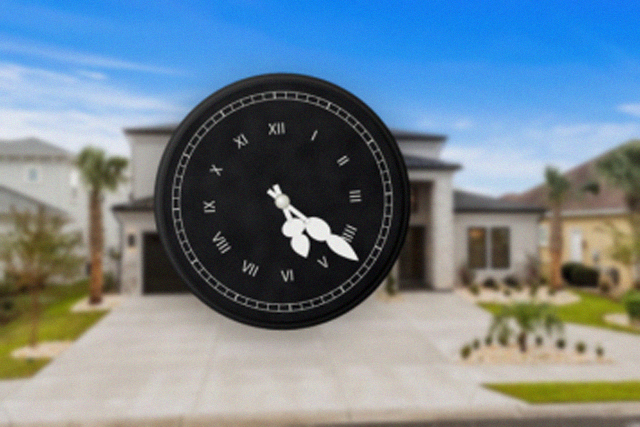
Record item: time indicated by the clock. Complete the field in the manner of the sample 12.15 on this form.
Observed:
5.22
